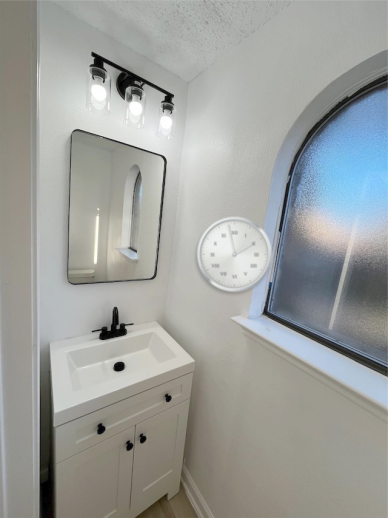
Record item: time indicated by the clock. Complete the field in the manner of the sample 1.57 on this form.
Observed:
1.58
